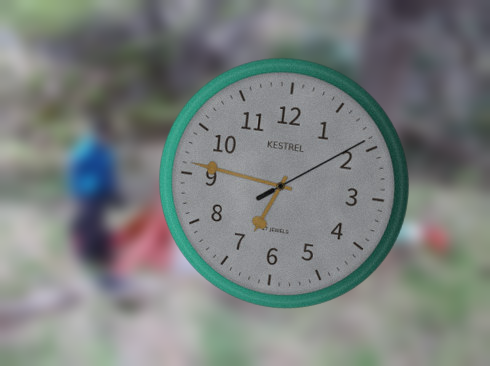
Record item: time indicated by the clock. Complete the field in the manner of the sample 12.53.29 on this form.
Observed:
6.46.09
